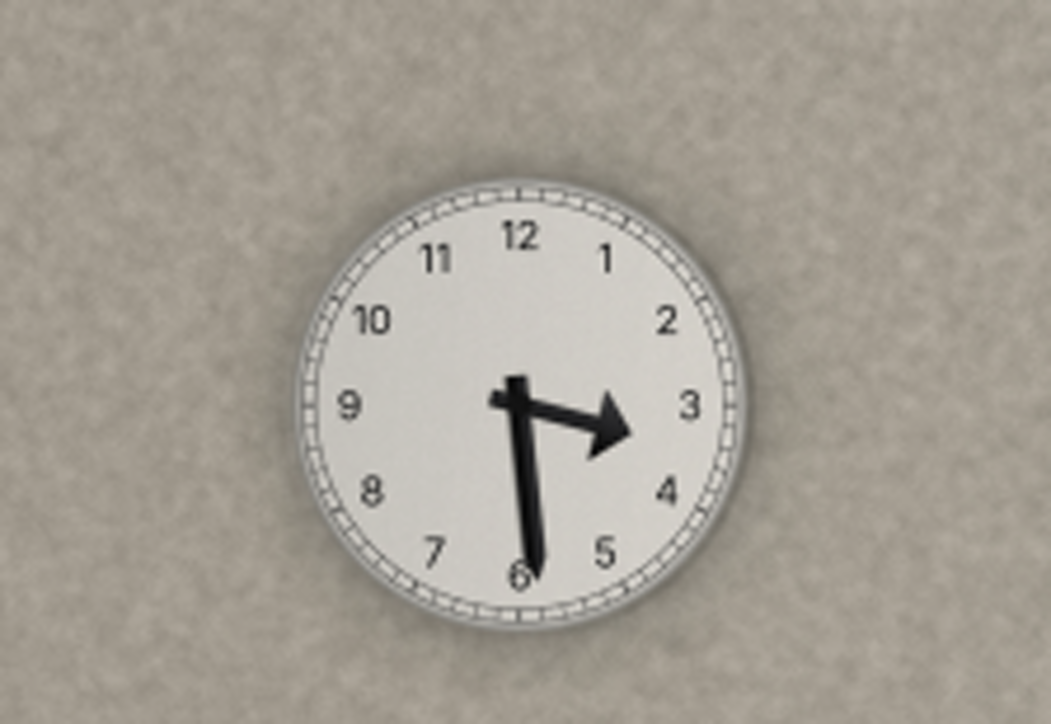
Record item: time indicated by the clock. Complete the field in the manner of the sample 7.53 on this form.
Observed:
3.29
